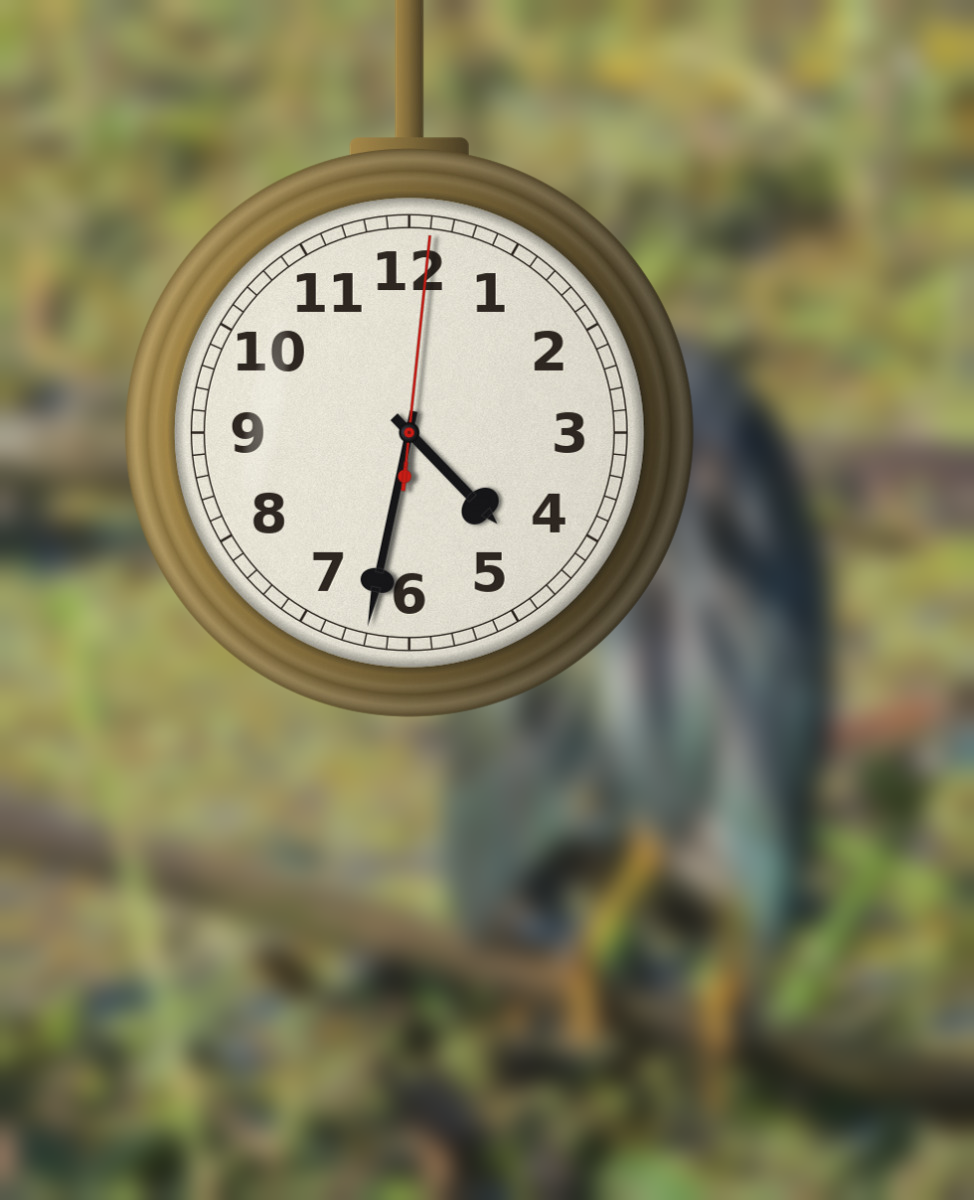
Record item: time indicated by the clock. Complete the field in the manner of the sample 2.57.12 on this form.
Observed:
4.32.01
